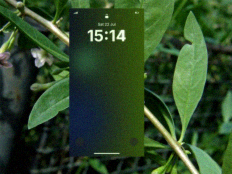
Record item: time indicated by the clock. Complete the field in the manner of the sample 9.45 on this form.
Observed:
15.14
